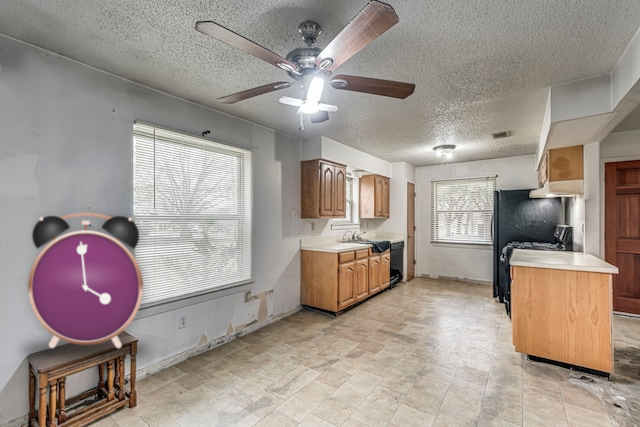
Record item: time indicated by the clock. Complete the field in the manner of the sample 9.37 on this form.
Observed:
3.59
